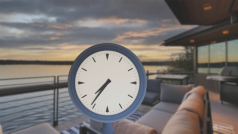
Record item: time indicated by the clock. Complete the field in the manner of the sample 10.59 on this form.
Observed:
7.36
